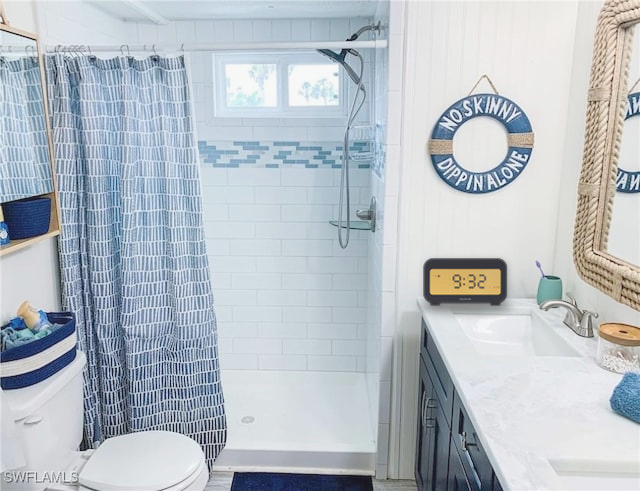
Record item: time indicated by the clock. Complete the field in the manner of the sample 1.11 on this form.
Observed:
9.32
